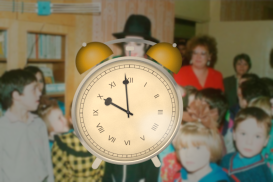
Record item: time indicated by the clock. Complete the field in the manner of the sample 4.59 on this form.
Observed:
9.59
